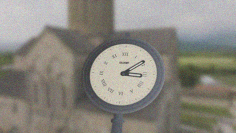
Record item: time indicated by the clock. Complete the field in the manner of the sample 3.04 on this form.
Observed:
3.09
